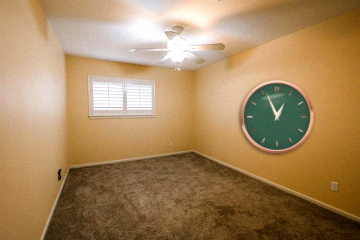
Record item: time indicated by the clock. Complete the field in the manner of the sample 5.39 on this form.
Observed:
12.56
